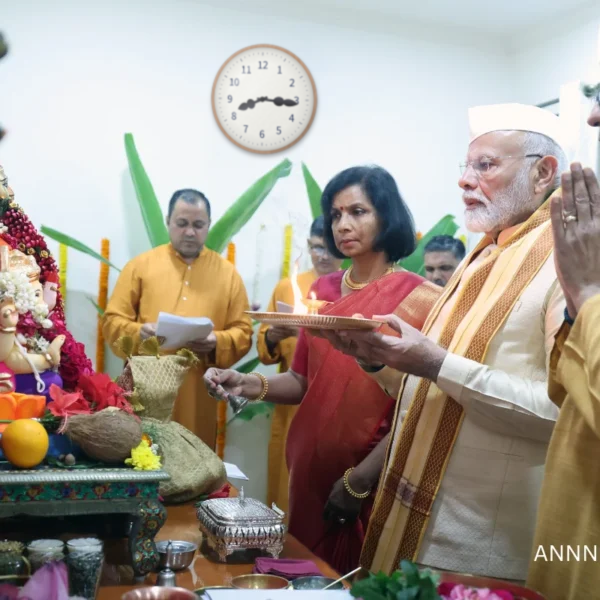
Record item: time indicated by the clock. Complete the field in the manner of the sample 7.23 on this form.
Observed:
8.16
